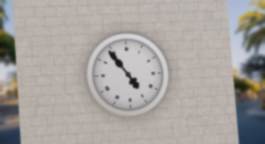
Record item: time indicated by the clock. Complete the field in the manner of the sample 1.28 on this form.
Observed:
4.54
